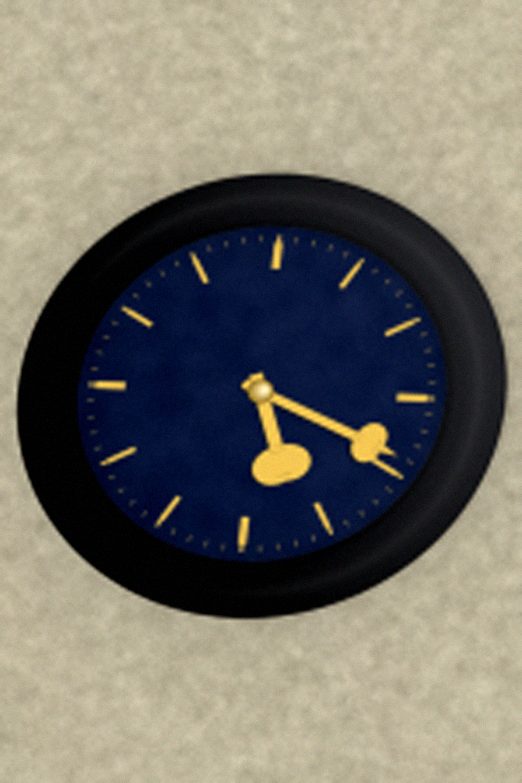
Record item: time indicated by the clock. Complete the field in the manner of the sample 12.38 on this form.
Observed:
5.19
